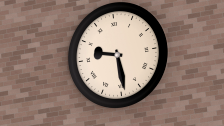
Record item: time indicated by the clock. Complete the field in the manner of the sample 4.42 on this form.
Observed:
9.29
